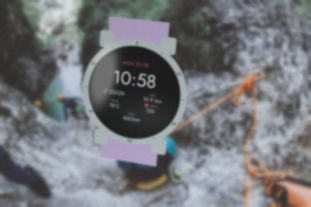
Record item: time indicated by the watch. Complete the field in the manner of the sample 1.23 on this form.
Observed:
10.58
